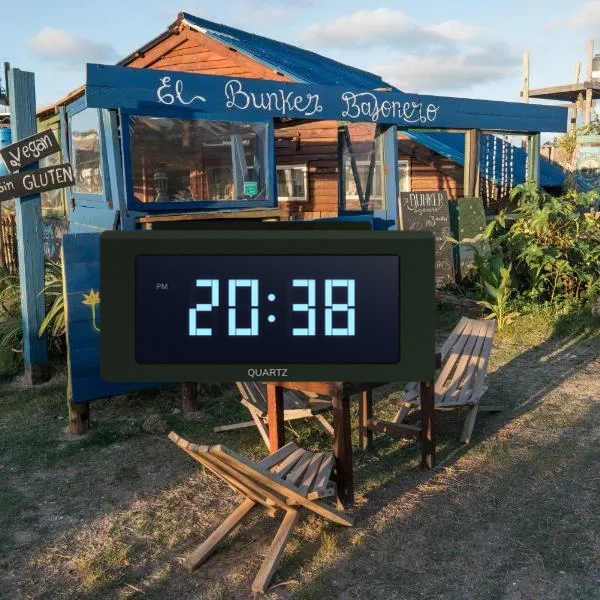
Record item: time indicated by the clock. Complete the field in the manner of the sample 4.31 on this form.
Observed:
20.38
